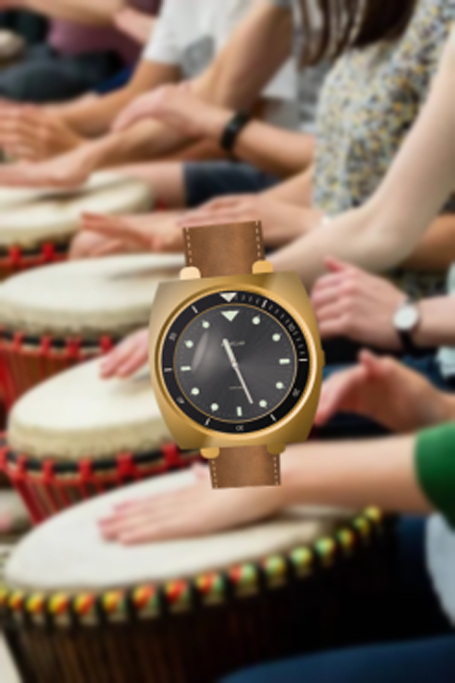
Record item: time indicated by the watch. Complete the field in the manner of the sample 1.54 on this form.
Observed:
11.27
